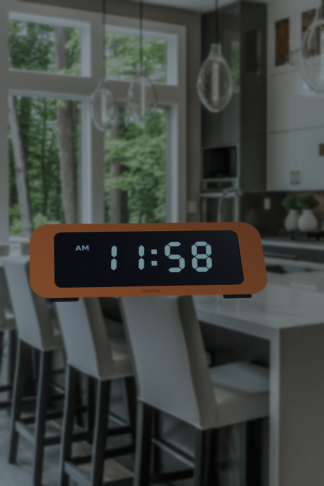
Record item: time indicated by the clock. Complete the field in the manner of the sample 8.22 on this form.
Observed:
11.58
